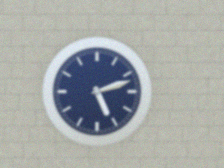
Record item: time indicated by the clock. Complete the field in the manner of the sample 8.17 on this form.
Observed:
5.12
